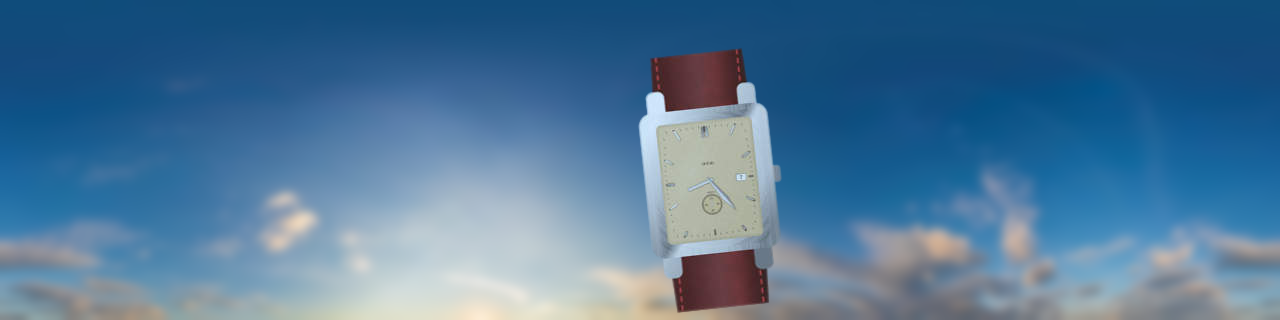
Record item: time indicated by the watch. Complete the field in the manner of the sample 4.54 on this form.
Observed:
8.24
